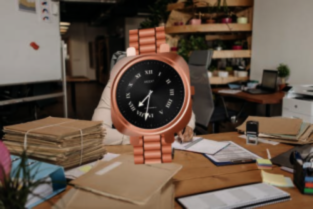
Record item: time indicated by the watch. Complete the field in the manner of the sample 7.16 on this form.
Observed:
7.32
